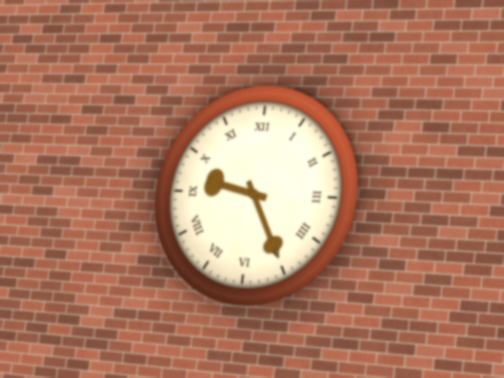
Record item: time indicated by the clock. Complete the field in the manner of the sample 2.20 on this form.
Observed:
9.25
